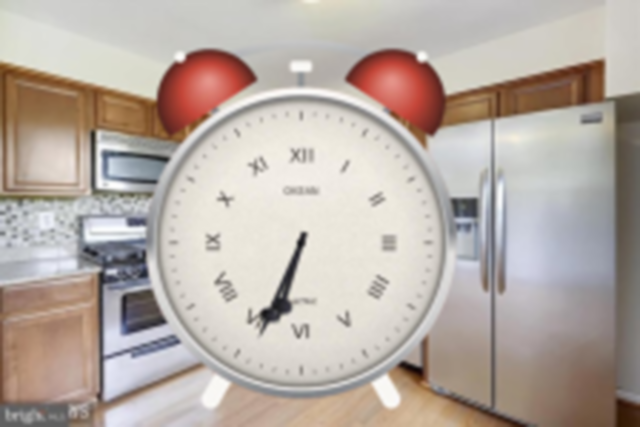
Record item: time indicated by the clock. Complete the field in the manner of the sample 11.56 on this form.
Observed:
6.34
